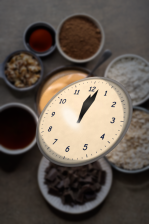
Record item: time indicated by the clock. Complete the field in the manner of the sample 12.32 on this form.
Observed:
12.02
